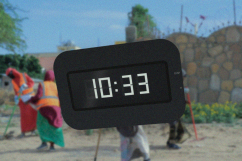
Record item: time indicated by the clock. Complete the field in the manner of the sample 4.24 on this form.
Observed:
10.33
